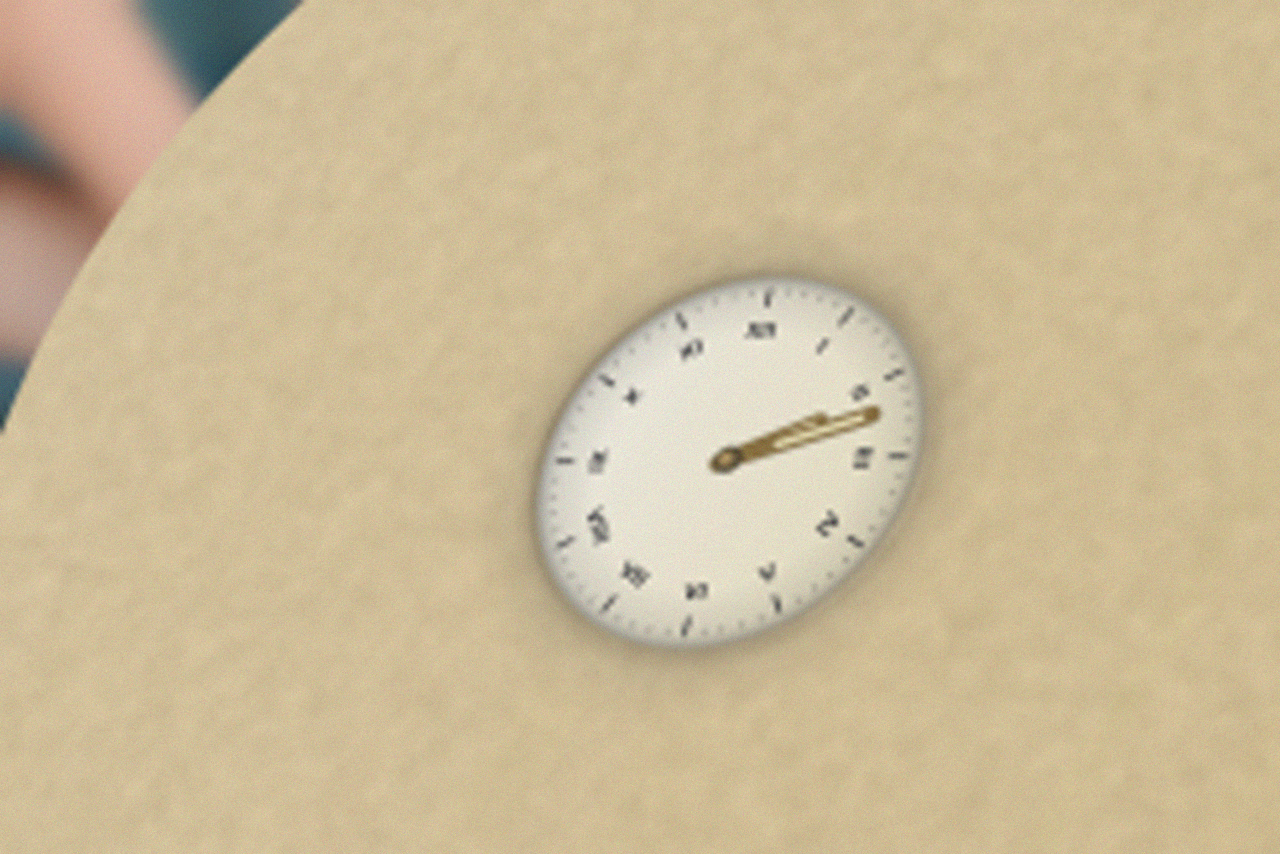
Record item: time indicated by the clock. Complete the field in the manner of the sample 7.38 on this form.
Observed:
2.12
